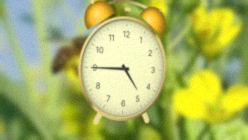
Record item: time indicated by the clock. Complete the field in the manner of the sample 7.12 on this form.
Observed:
4.45
